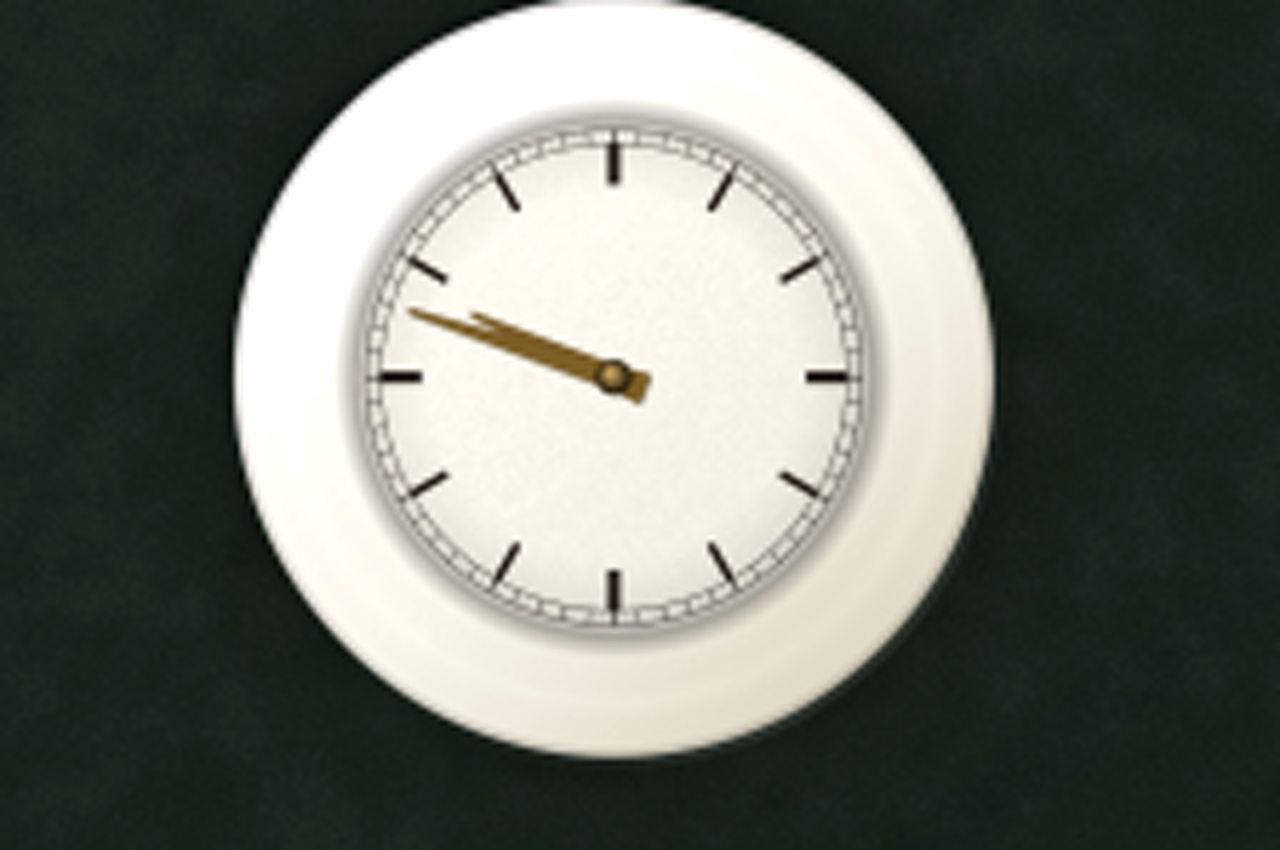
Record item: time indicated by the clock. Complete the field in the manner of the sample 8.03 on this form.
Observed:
9.48
